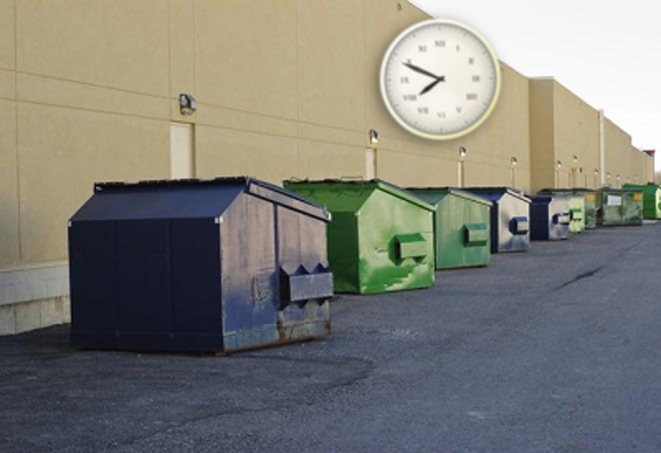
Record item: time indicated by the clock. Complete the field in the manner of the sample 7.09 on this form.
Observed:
7.49
